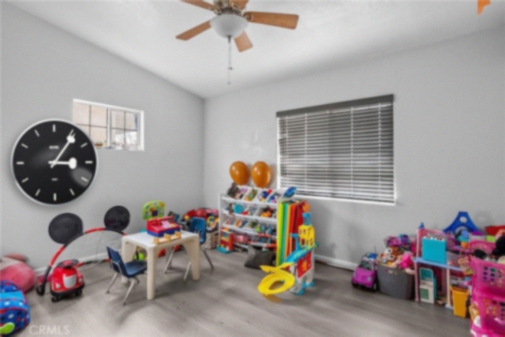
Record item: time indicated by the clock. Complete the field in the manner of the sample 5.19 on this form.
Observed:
3.06
